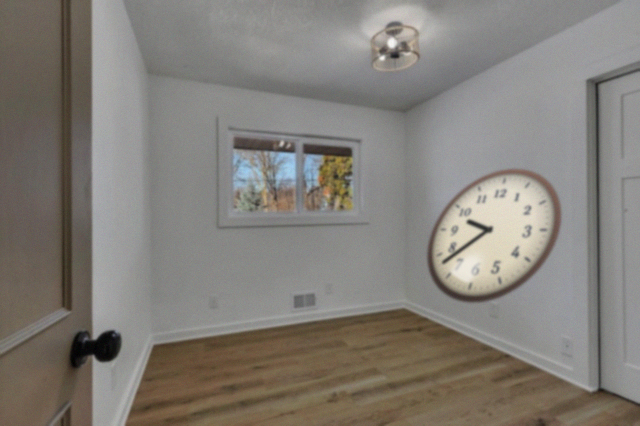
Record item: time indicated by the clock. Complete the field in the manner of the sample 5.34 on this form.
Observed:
9.38
